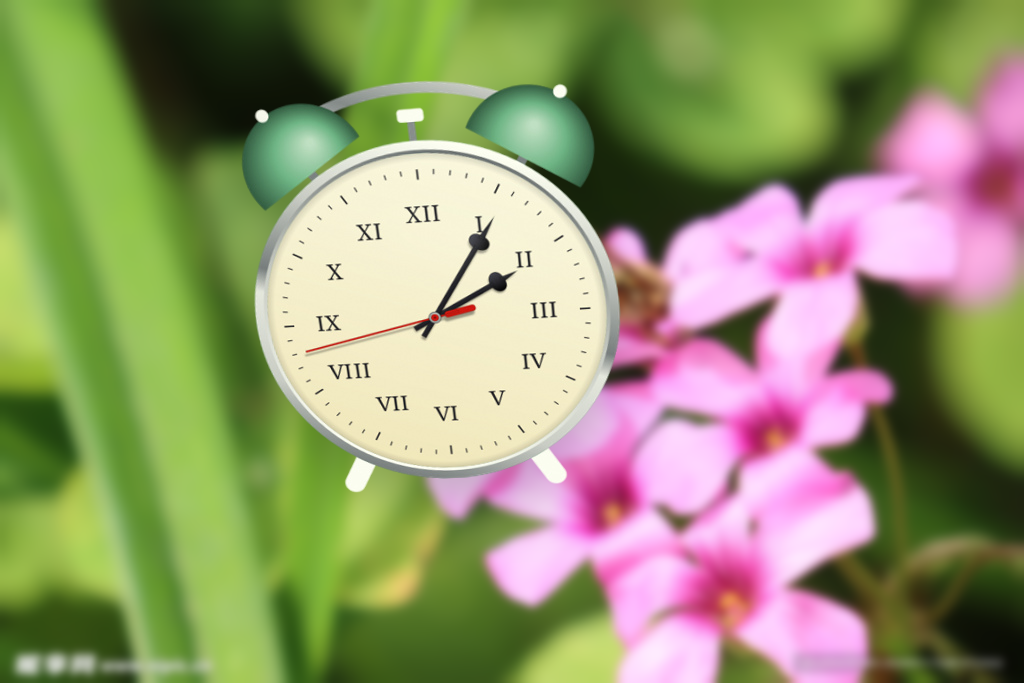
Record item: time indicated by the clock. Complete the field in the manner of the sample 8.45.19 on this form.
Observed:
2.05.43
